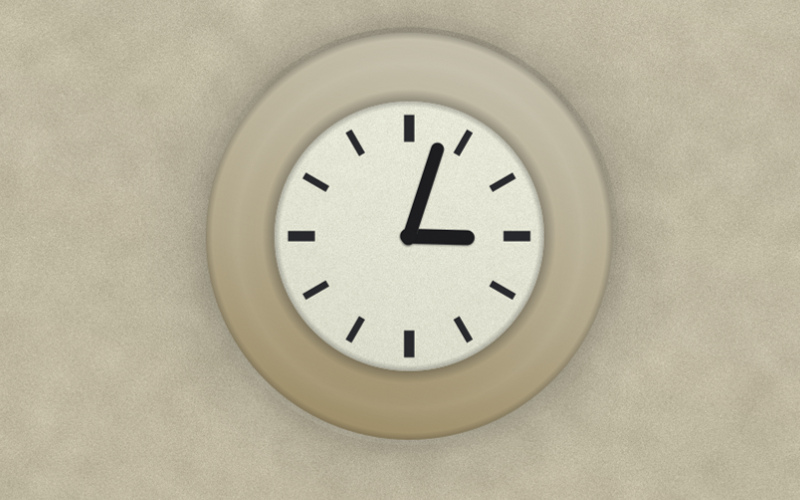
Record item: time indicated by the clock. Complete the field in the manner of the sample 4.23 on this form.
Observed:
3.03
